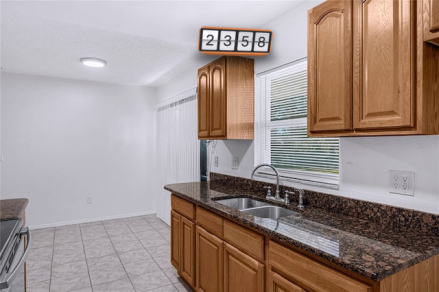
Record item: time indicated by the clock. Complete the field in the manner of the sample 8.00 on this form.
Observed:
23.58
